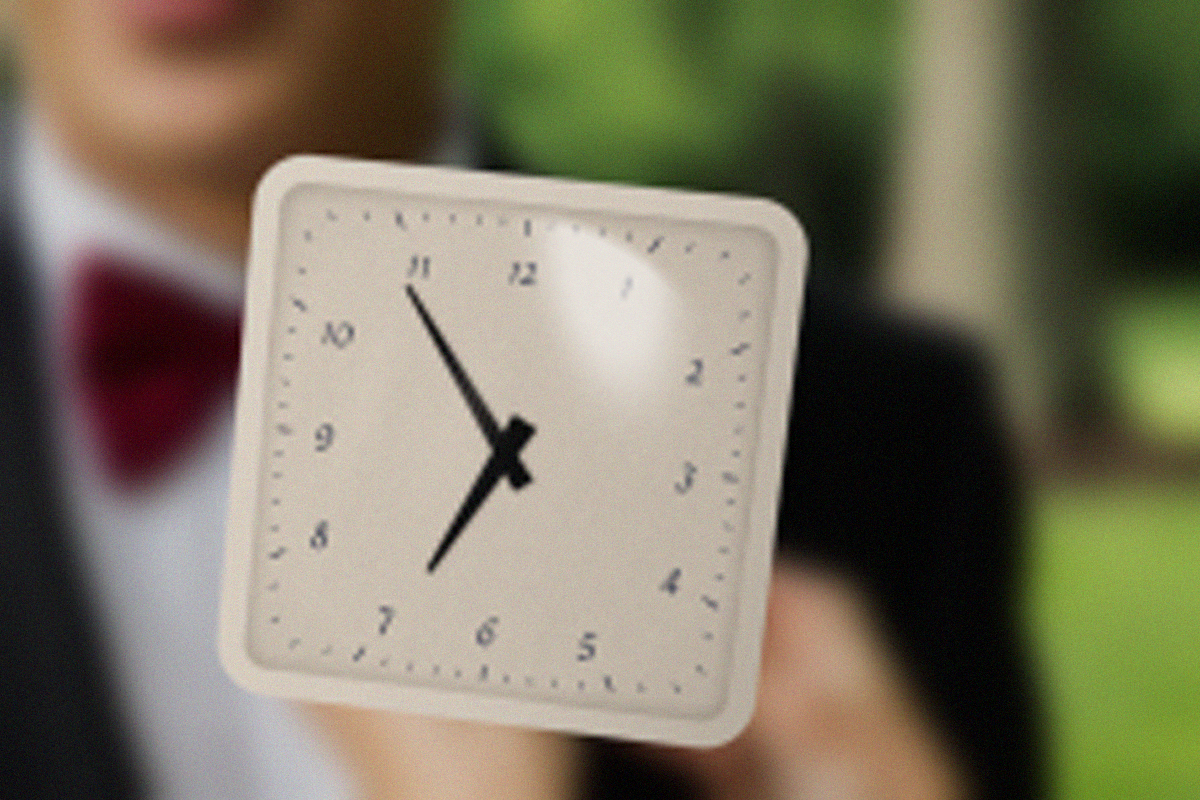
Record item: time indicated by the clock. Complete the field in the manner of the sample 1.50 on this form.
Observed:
6.54
